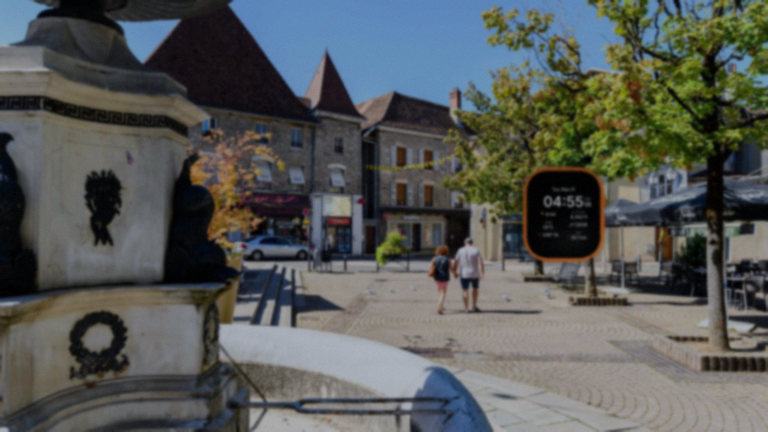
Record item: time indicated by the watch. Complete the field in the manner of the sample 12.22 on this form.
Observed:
4.55
